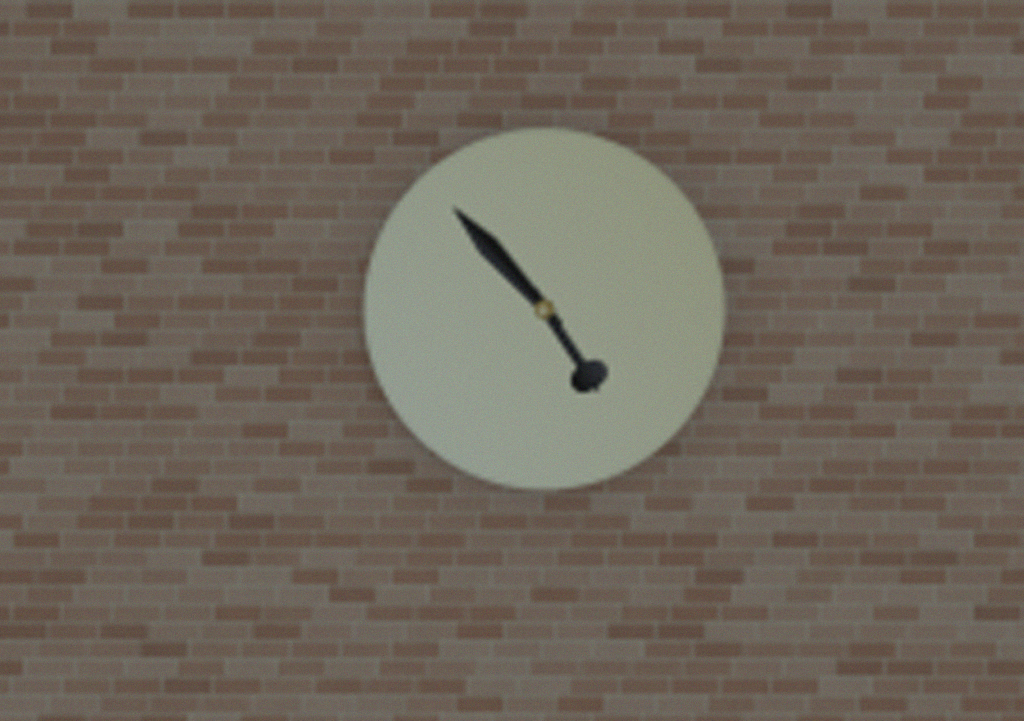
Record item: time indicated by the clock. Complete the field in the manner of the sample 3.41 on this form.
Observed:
4.53
